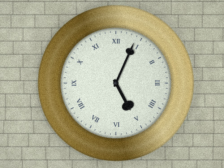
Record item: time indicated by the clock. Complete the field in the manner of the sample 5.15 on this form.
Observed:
5.04
